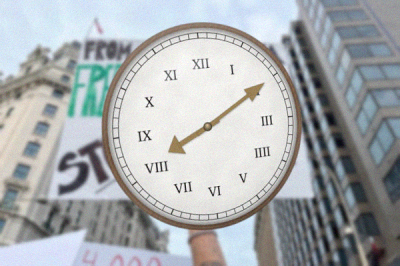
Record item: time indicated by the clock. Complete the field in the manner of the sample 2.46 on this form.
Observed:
8.10
